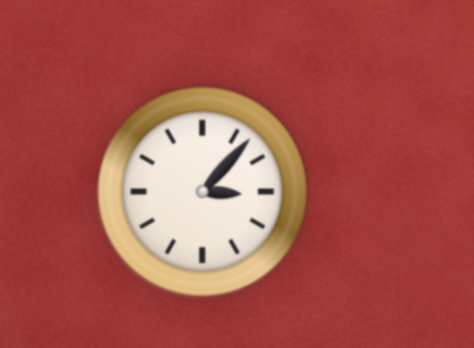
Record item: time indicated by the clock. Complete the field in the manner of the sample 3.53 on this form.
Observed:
3.07
